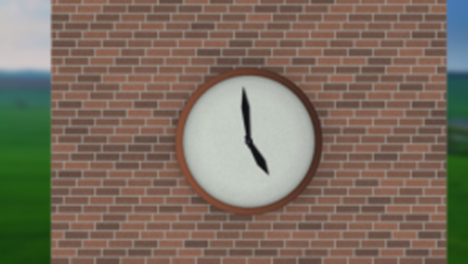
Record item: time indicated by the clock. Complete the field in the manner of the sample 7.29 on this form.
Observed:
4.59
